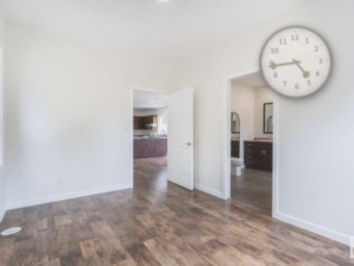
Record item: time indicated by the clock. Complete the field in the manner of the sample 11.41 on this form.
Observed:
4.44
